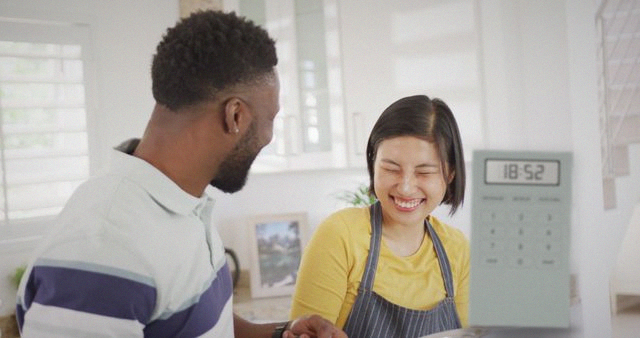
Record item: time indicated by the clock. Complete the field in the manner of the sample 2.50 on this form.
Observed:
18.52
